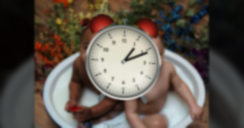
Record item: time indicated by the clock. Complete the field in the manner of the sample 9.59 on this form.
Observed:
1.11
